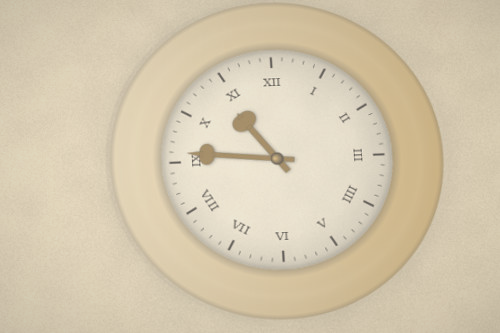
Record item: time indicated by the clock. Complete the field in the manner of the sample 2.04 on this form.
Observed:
10.46
